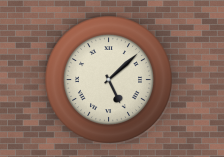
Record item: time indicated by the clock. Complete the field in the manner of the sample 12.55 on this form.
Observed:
5.08
